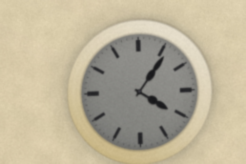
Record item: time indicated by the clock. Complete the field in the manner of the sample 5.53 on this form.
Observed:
4.06
